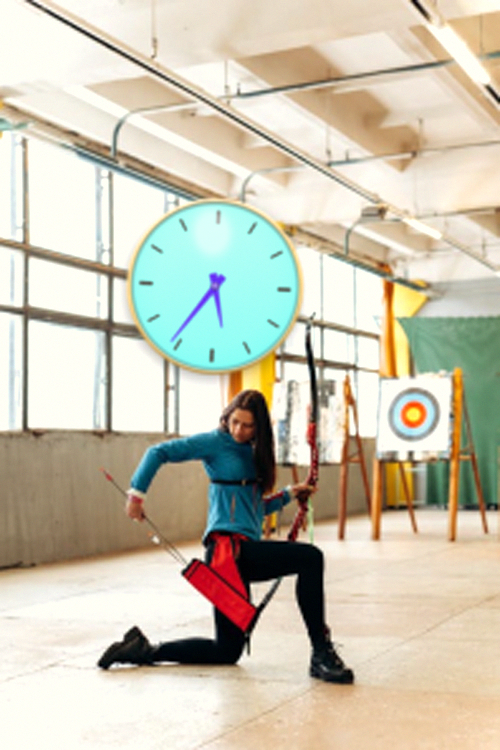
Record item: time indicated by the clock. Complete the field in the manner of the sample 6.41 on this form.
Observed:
5.36
